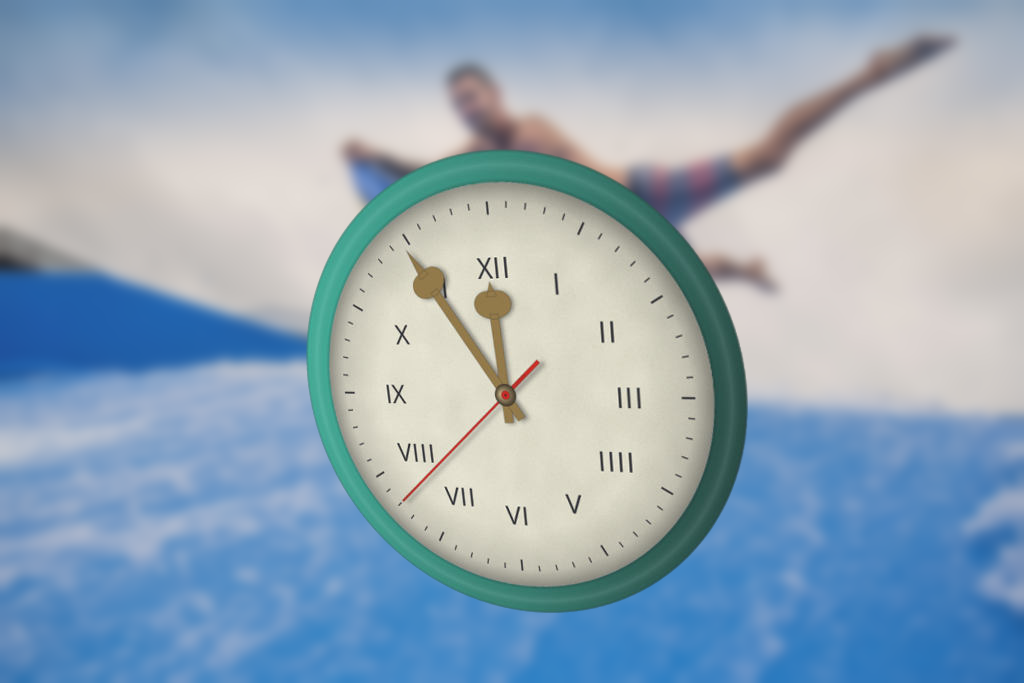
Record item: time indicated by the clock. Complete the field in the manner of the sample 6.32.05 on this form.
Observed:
11.54.38
